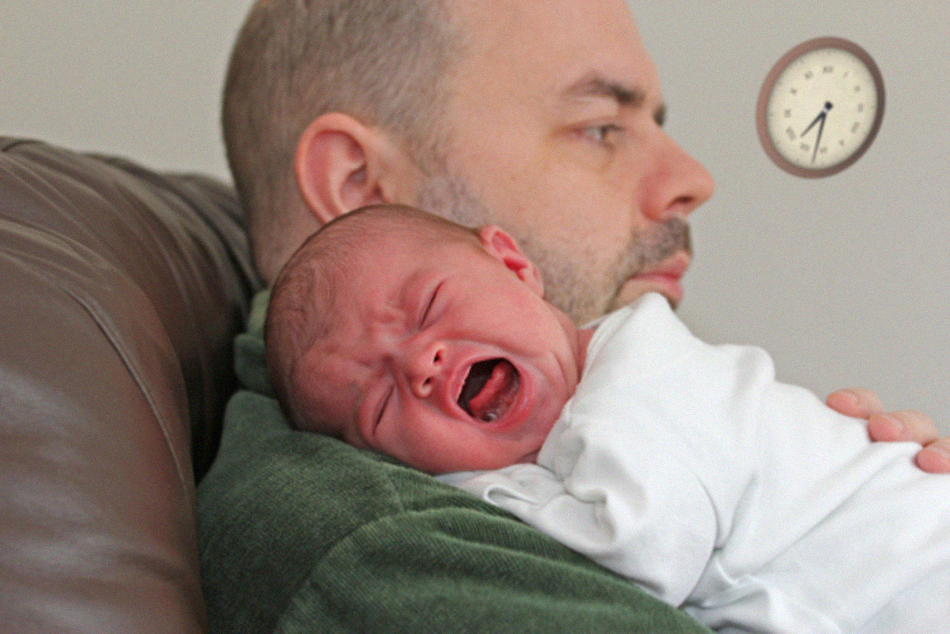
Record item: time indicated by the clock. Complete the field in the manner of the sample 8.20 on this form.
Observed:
7.32
